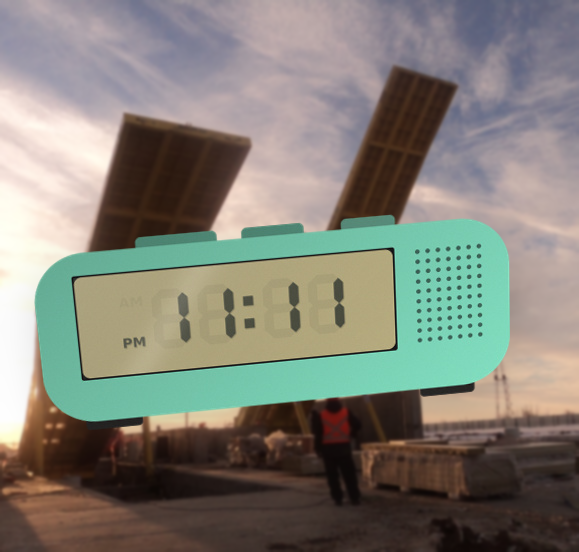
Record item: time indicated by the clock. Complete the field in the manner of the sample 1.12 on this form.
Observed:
11.11
